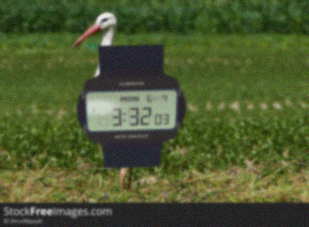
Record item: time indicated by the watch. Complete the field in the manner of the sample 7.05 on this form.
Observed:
3.32
